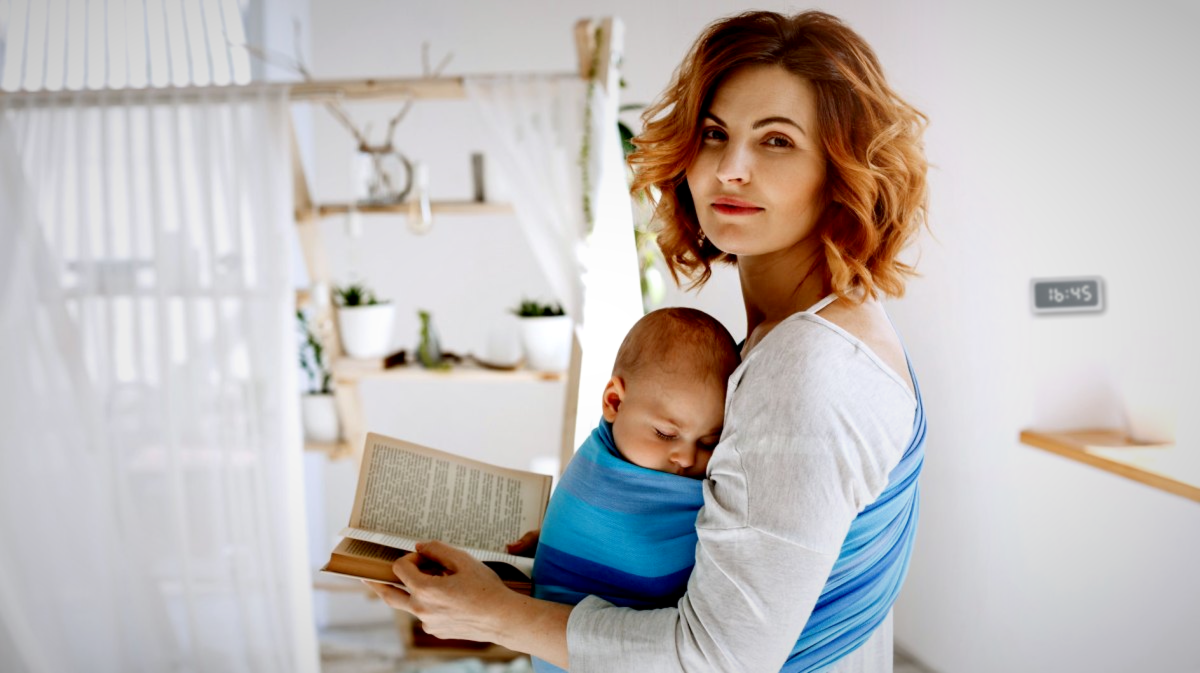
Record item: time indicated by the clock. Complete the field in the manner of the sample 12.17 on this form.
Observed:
16.45
